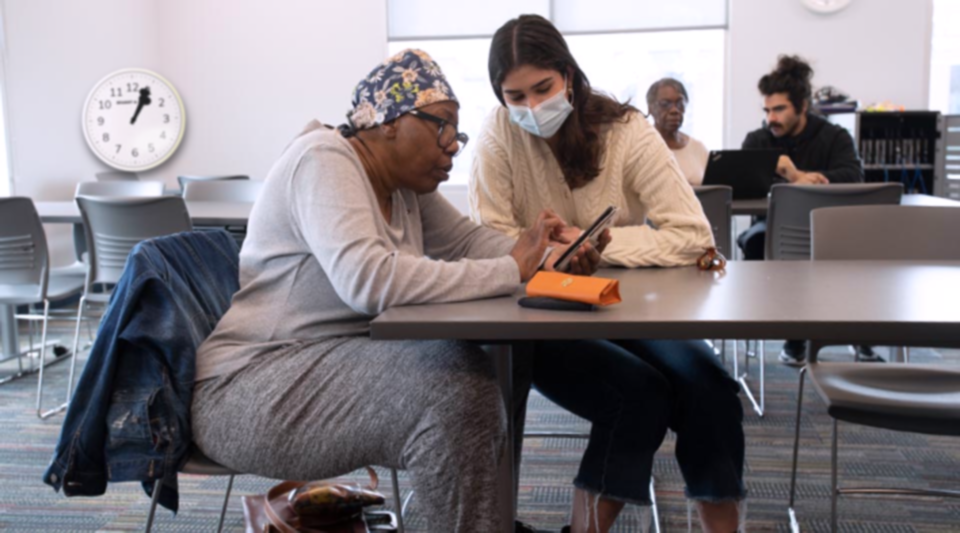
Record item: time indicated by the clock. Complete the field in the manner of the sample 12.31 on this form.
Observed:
1.04
